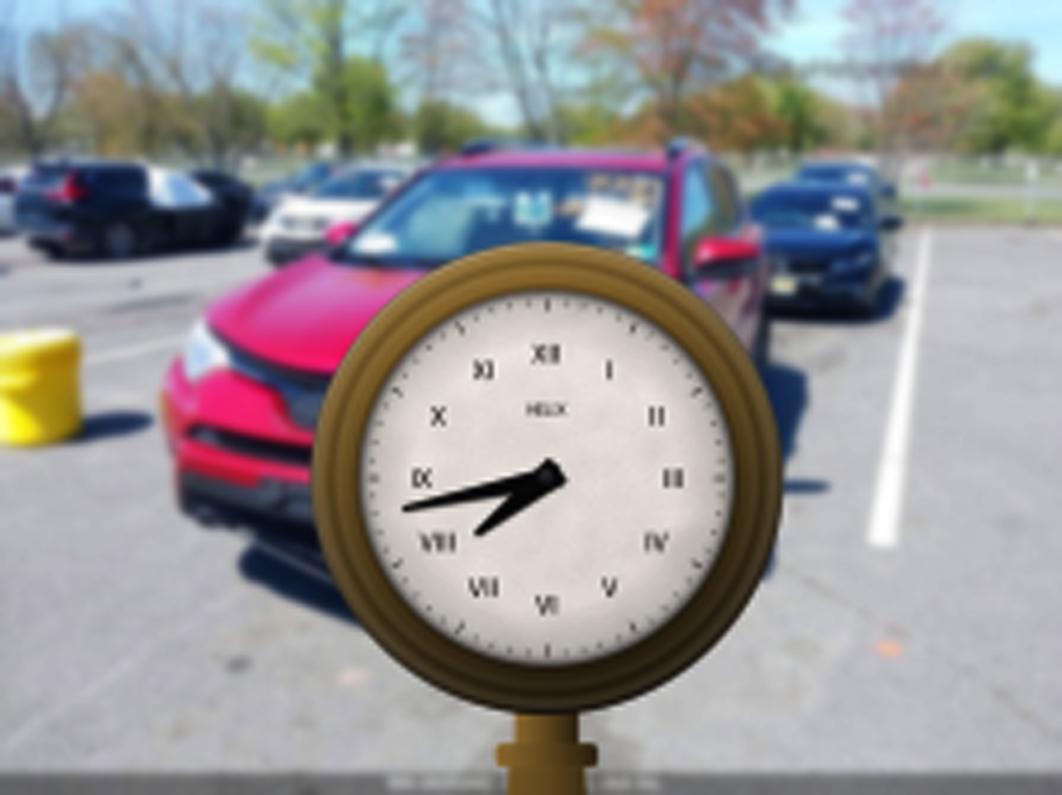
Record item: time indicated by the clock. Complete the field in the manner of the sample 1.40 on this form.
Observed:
7.43
